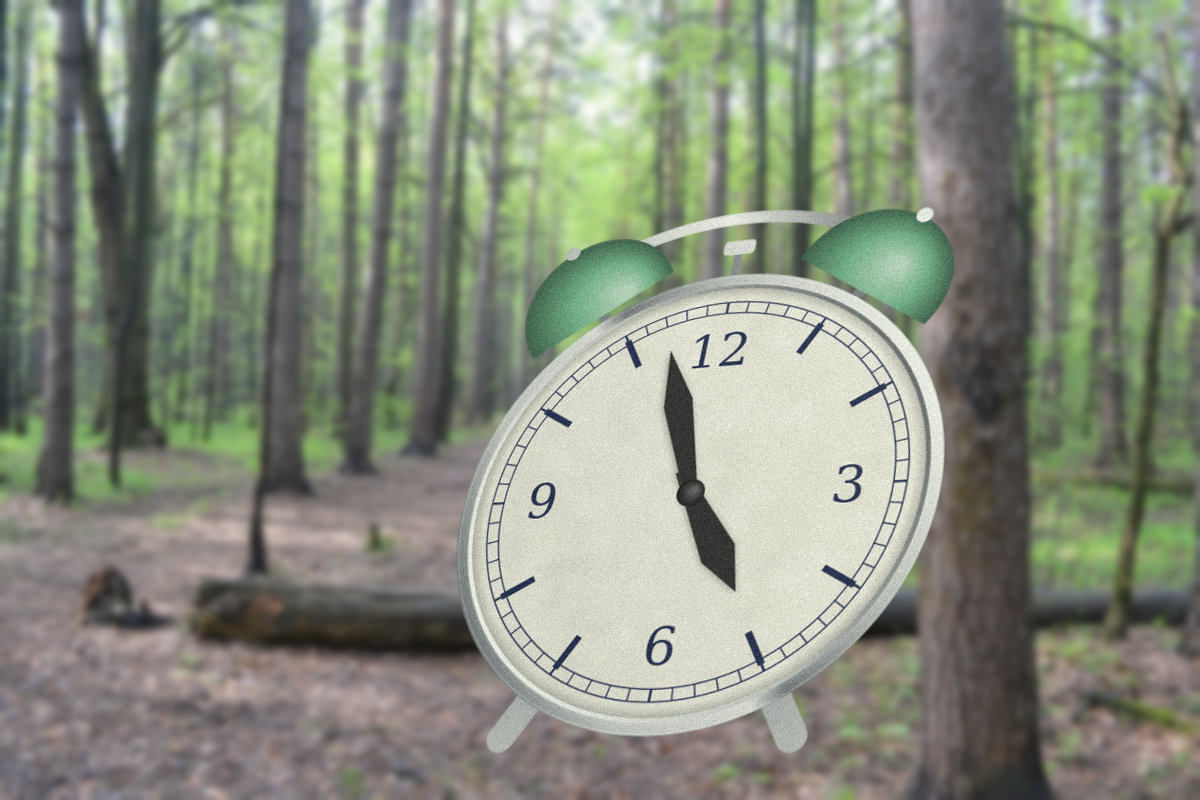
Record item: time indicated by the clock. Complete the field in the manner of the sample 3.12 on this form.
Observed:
4.57
